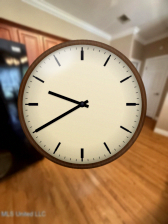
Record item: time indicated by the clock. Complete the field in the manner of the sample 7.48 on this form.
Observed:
9.40
